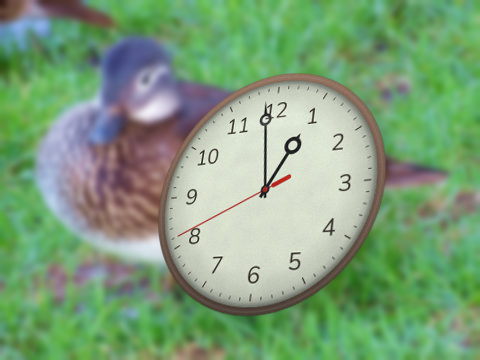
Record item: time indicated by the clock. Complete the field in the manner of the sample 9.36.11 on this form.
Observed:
12.58.41
